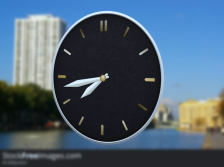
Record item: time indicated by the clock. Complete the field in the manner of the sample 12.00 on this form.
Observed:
7.43
